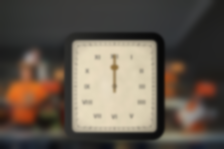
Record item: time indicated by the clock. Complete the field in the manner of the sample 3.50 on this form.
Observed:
12.00
